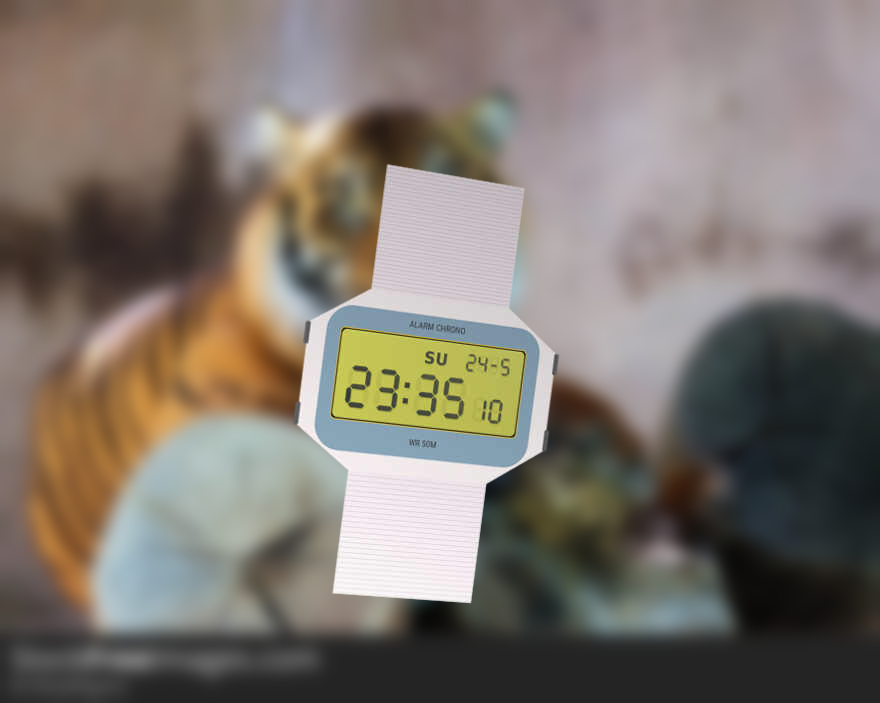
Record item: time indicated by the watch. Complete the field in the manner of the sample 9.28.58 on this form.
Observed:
23.35.10
